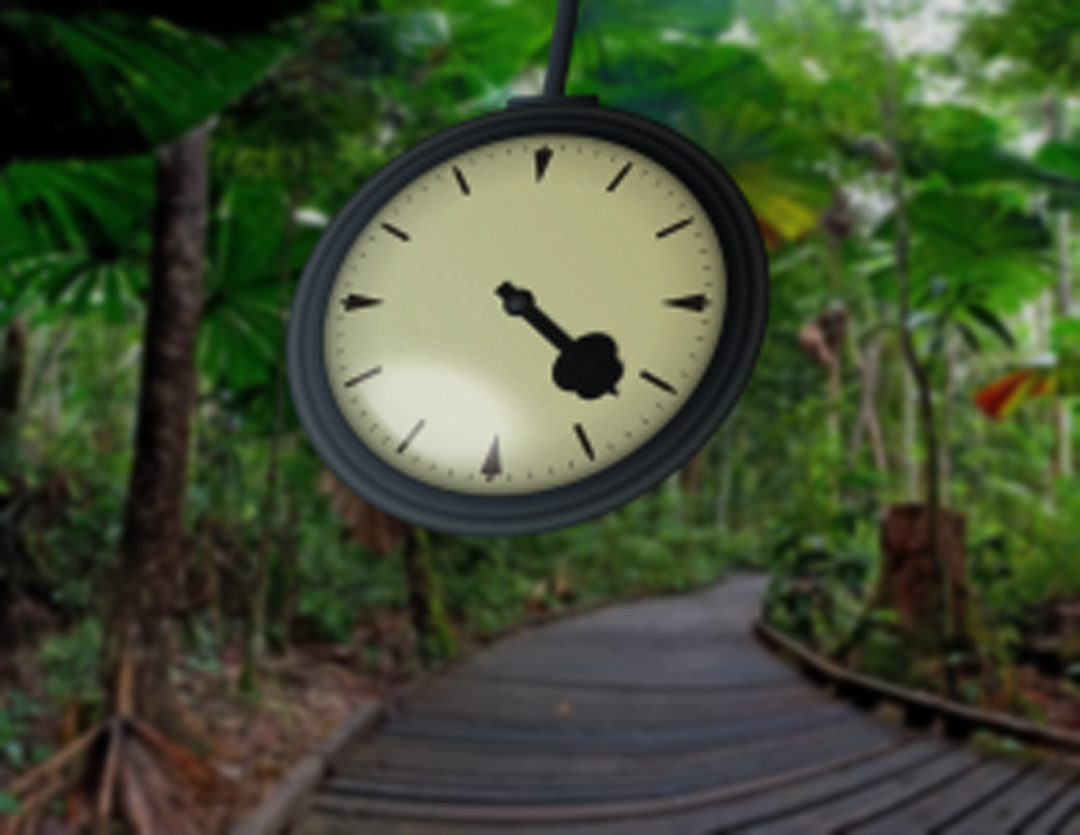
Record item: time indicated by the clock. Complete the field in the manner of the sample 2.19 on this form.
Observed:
4.22
